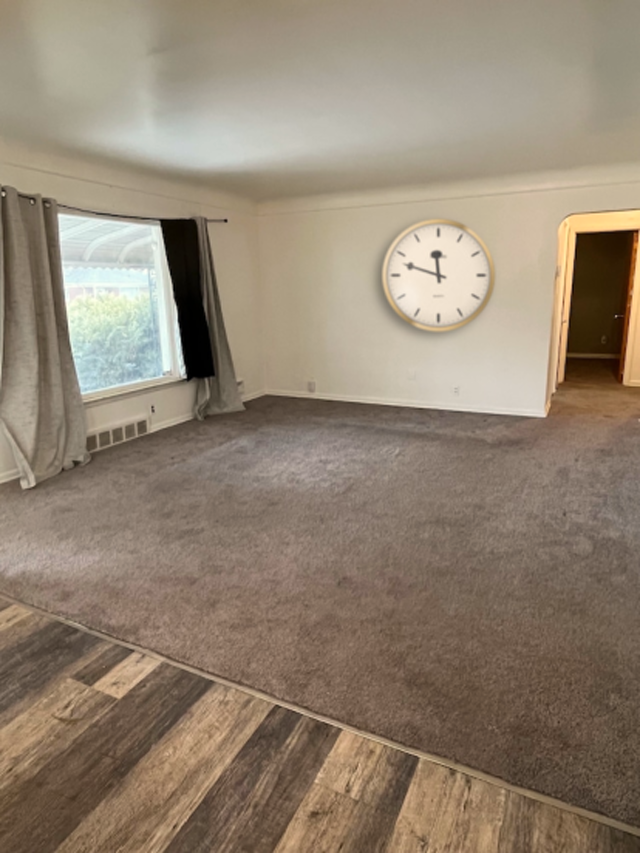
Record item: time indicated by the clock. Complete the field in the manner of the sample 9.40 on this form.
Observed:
11.48
